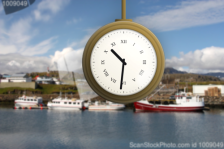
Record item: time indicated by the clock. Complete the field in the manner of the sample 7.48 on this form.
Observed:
10.31
